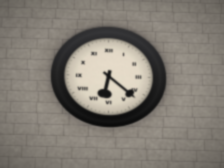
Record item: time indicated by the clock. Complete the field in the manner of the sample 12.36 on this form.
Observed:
6.22
